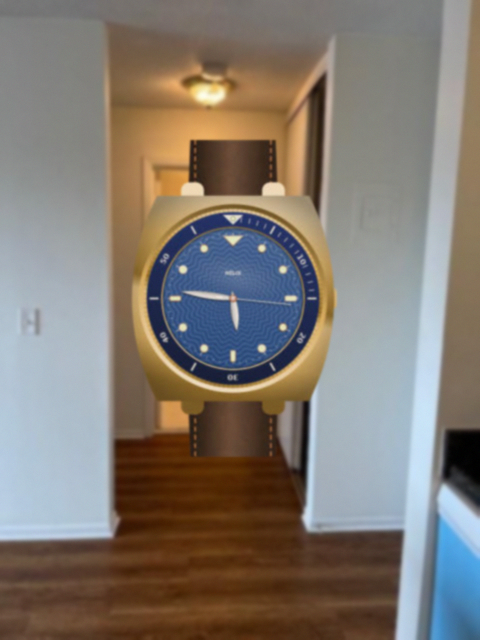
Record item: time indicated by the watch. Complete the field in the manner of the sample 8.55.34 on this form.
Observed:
5.46.16
